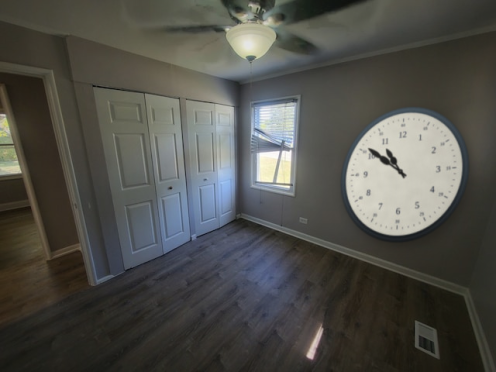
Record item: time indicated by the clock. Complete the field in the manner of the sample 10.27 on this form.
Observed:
10.51
